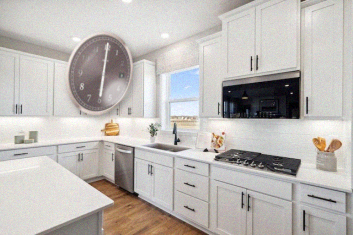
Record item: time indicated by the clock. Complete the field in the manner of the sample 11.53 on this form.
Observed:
6.00
